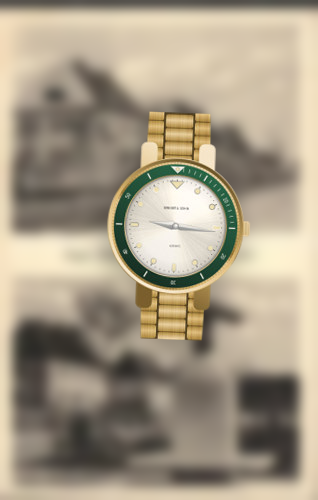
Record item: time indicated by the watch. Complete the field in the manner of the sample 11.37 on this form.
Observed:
9.16
